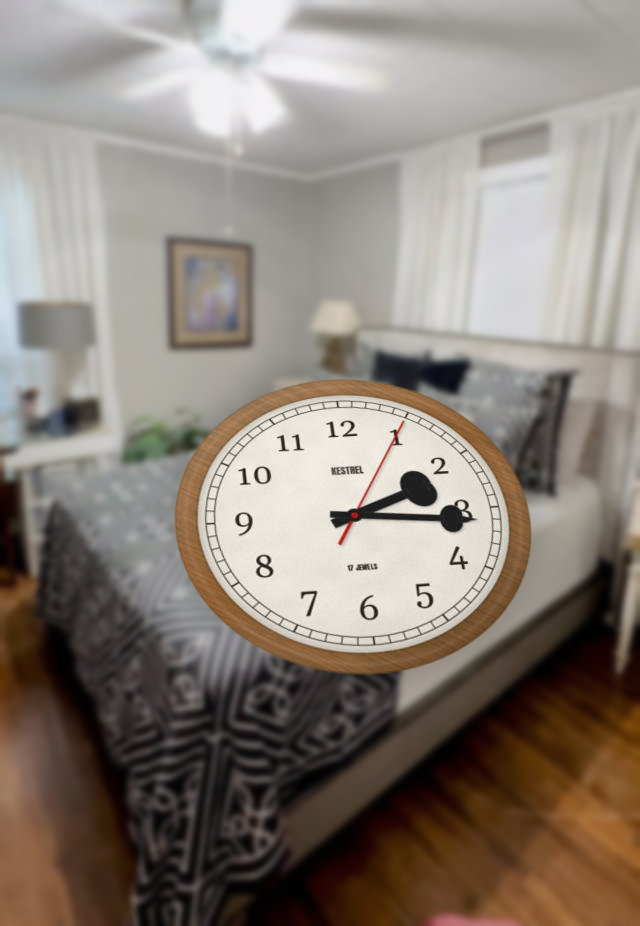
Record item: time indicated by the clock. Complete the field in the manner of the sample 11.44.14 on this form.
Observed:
2.16.05
